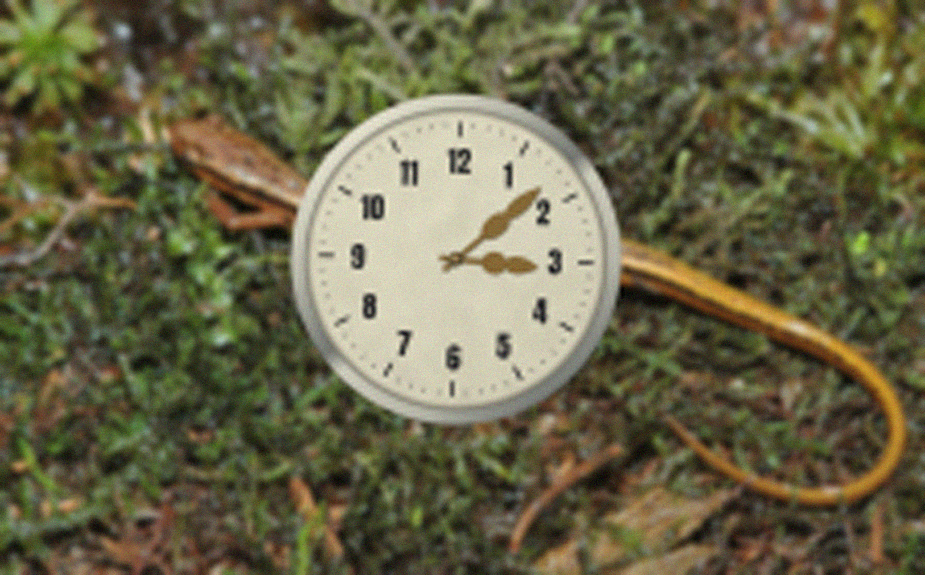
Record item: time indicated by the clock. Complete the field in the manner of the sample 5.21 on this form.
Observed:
3.08
